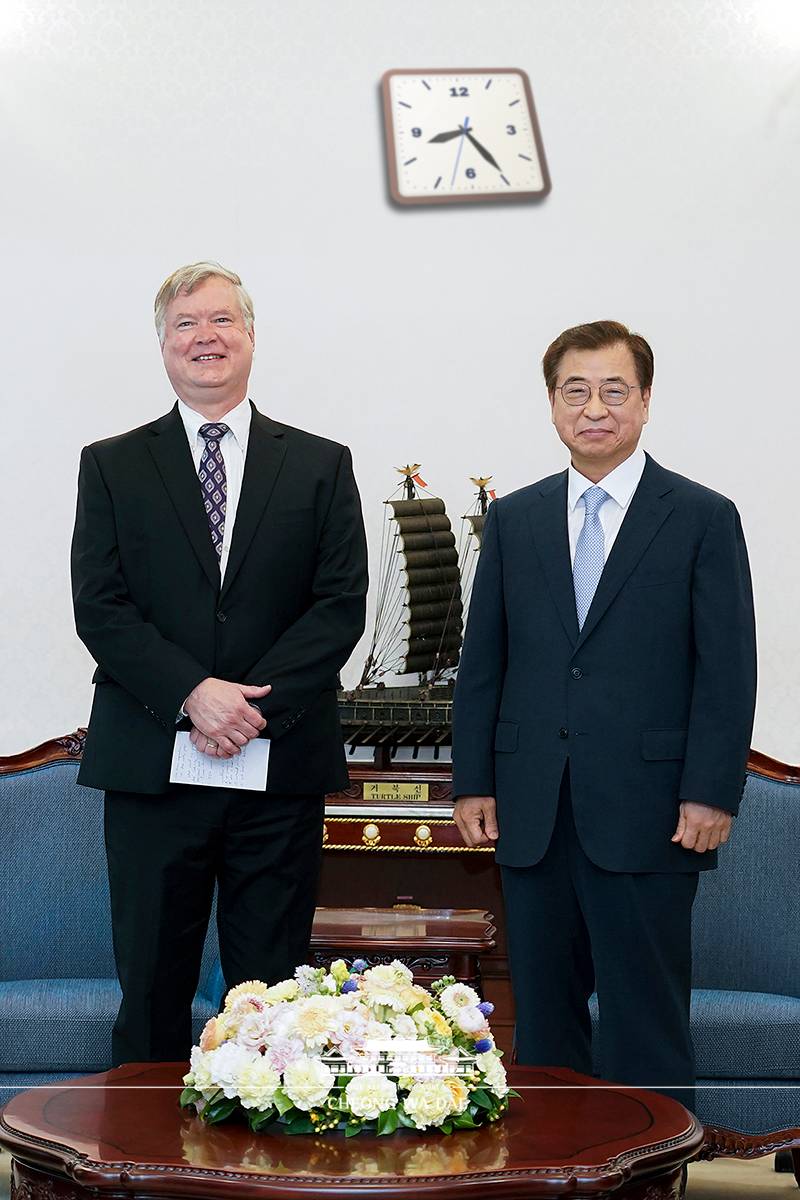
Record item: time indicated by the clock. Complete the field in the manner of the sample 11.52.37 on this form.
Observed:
8.24.33
